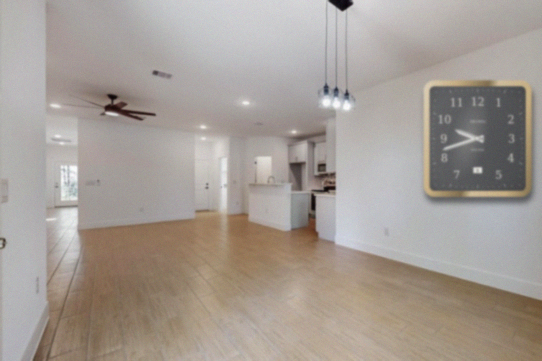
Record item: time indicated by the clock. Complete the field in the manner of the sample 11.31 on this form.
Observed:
9.42
